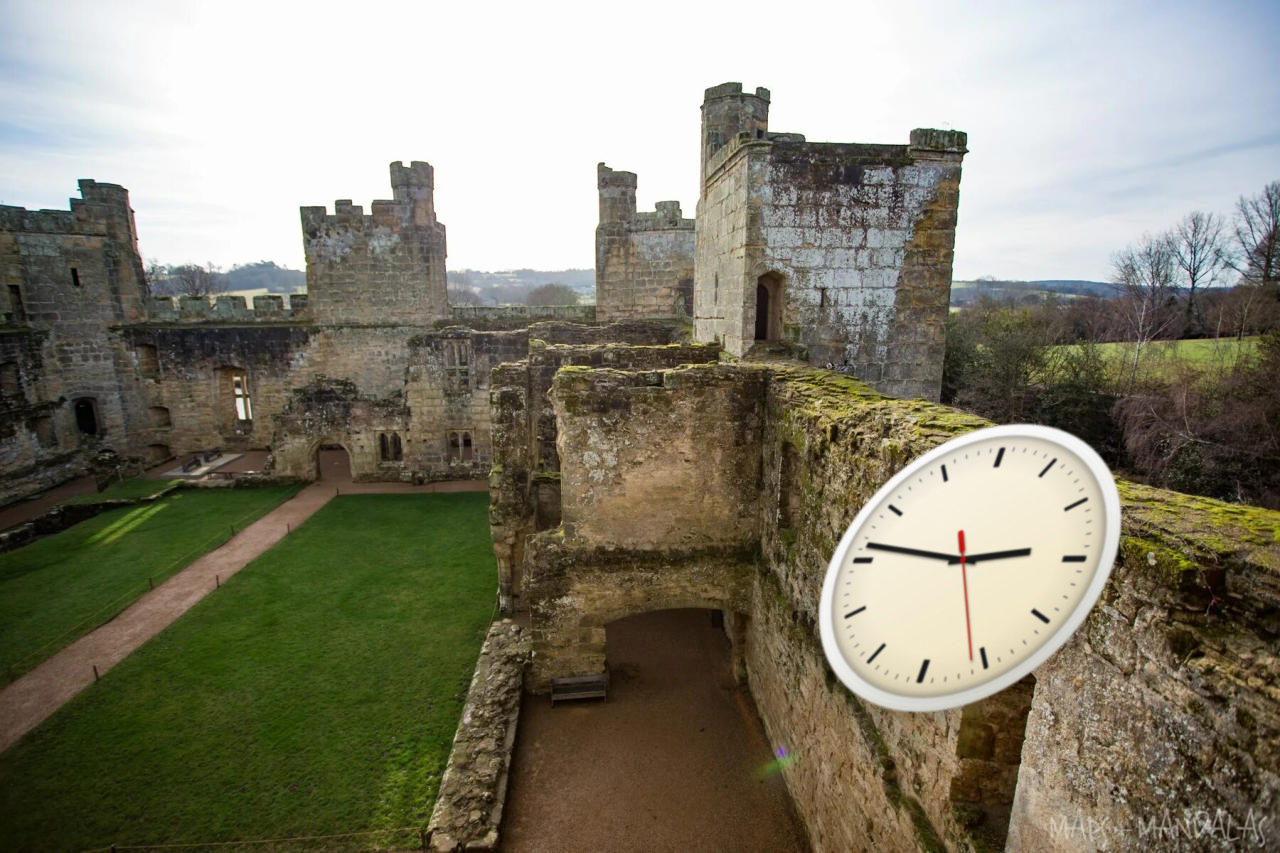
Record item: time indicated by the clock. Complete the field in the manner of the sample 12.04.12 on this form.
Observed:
2.46.26
